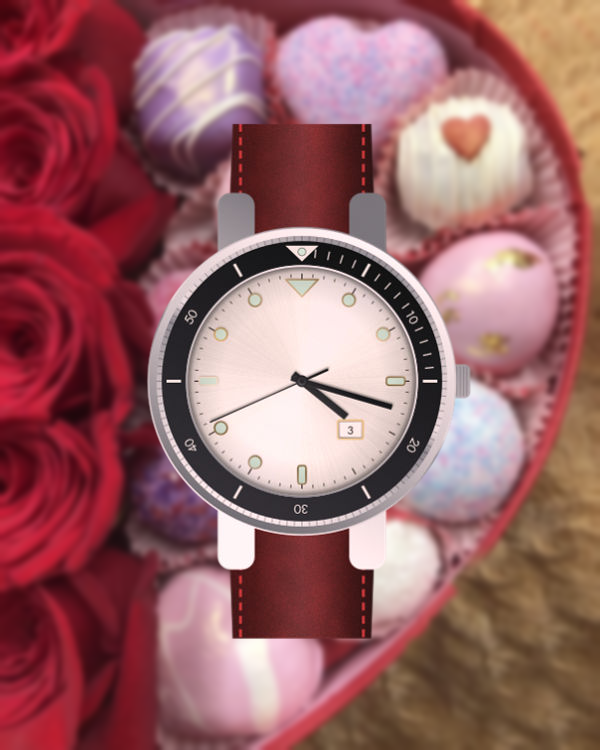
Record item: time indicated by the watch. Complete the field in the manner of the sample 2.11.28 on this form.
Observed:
4.17.41
